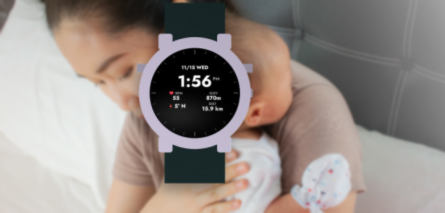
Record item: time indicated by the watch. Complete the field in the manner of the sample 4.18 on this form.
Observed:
1.56
